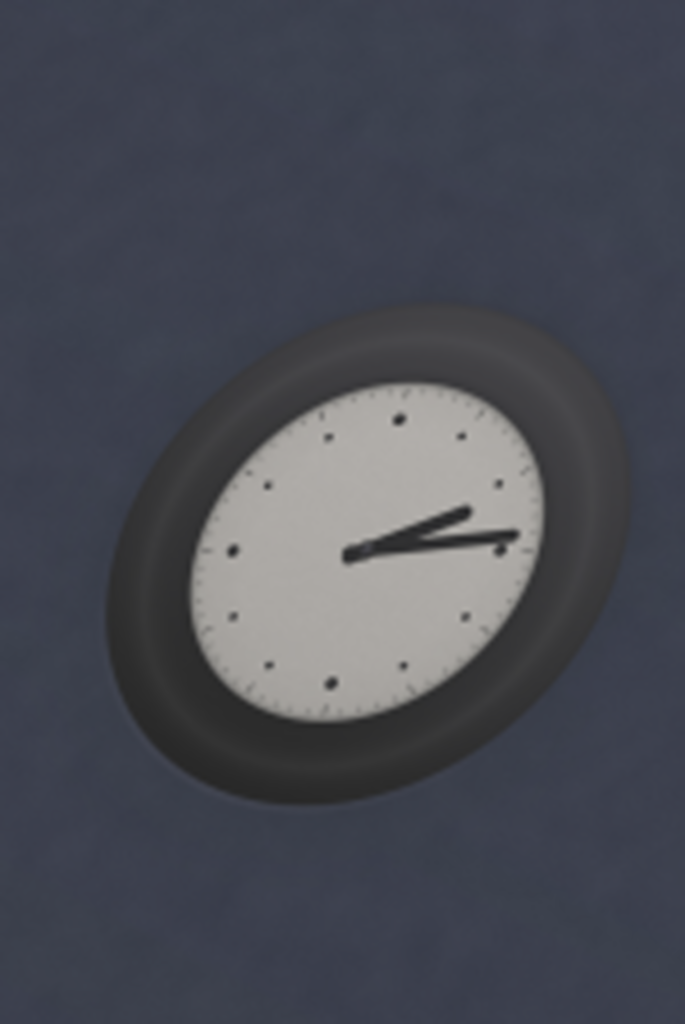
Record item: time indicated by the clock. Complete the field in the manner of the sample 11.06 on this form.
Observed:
2.14
